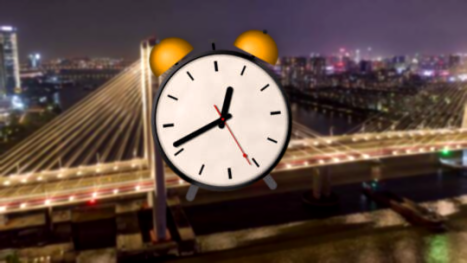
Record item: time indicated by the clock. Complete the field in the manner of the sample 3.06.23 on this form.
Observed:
12.41.26
